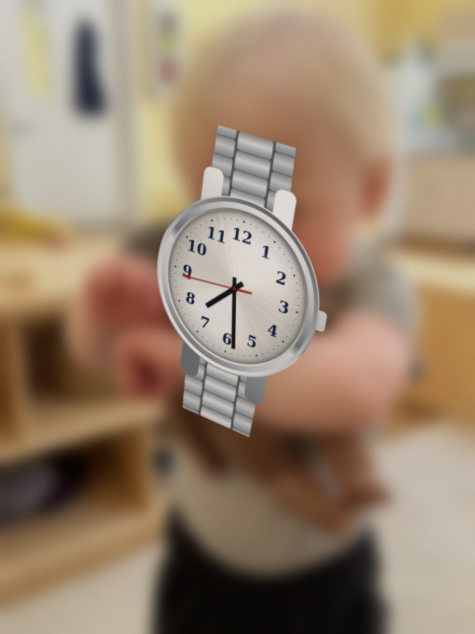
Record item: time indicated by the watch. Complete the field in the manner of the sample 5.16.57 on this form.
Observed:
7.28.44
